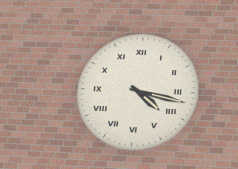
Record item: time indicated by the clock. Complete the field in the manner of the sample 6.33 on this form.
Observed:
4.17
